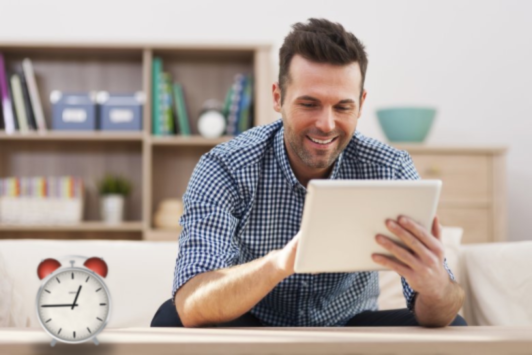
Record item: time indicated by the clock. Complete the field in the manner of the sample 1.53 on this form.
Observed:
12.45
